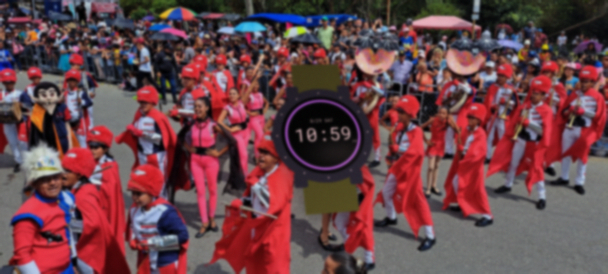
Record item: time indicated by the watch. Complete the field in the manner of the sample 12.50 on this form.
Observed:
10.59
